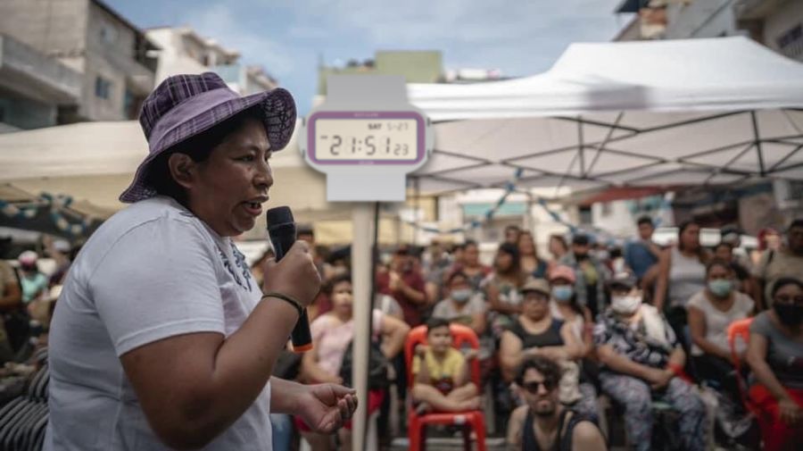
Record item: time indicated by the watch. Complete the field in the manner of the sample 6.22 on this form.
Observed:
21.51
